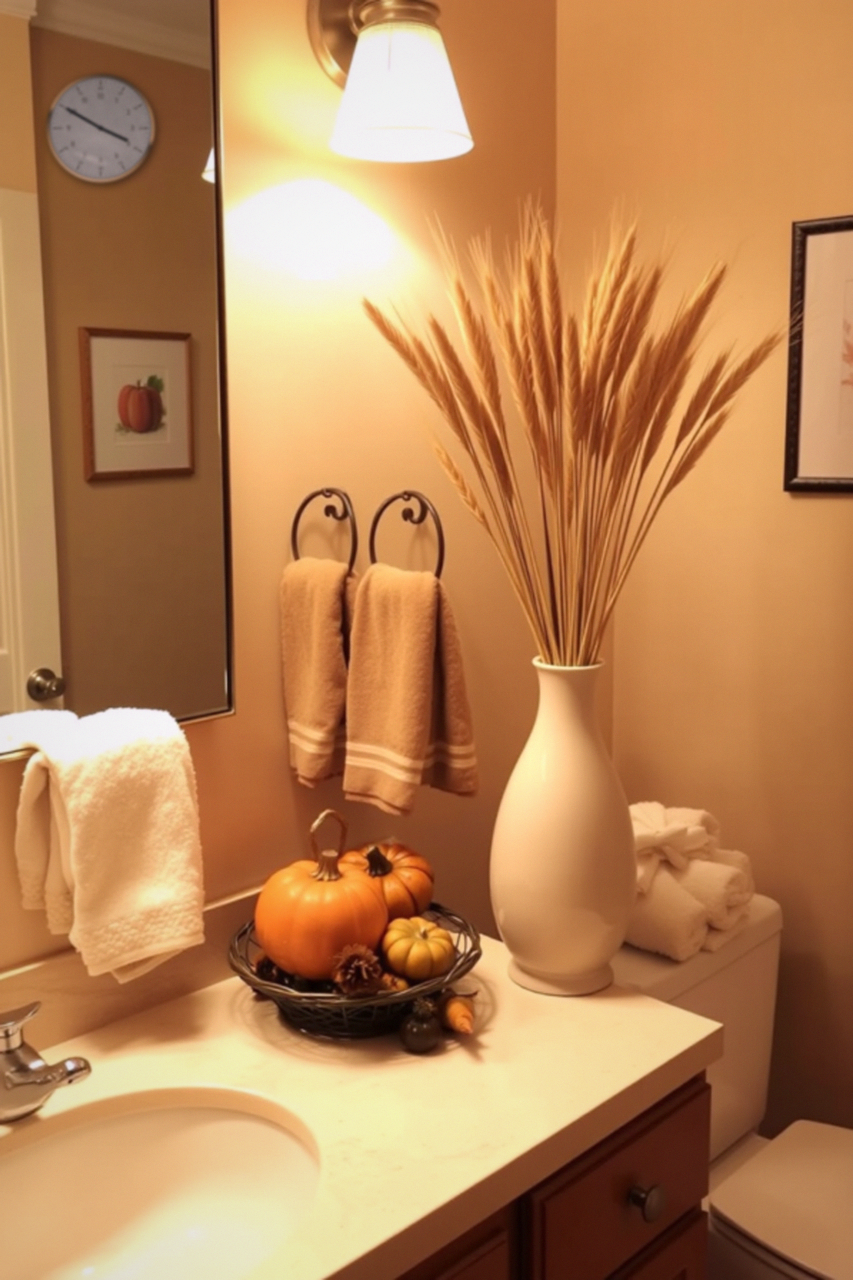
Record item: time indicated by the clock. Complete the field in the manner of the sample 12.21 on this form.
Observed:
3.50
